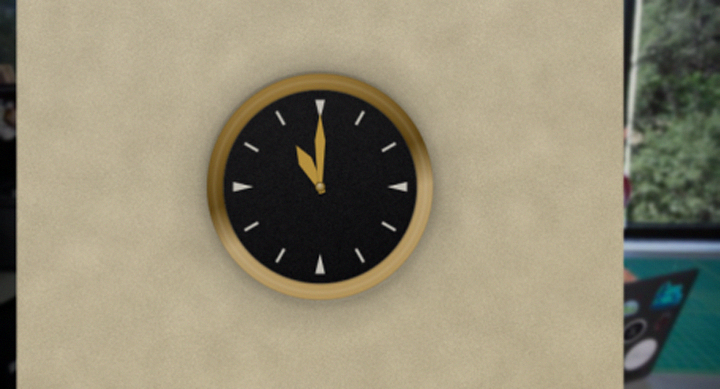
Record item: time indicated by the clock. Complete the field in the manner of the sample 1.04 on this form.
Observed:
11.00
